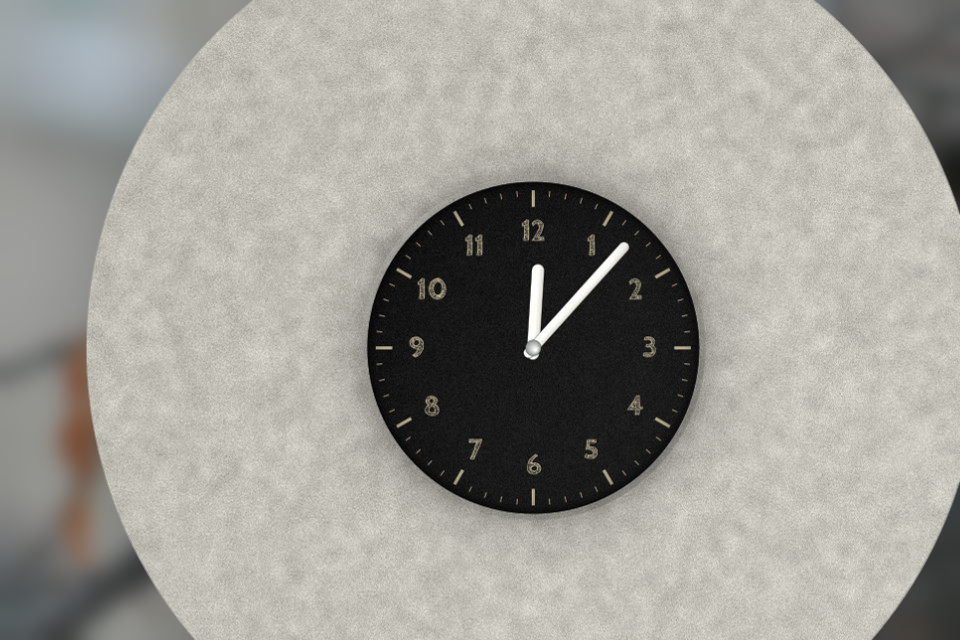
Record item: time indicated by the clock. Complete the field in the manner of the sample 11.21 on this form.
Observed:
12.07
